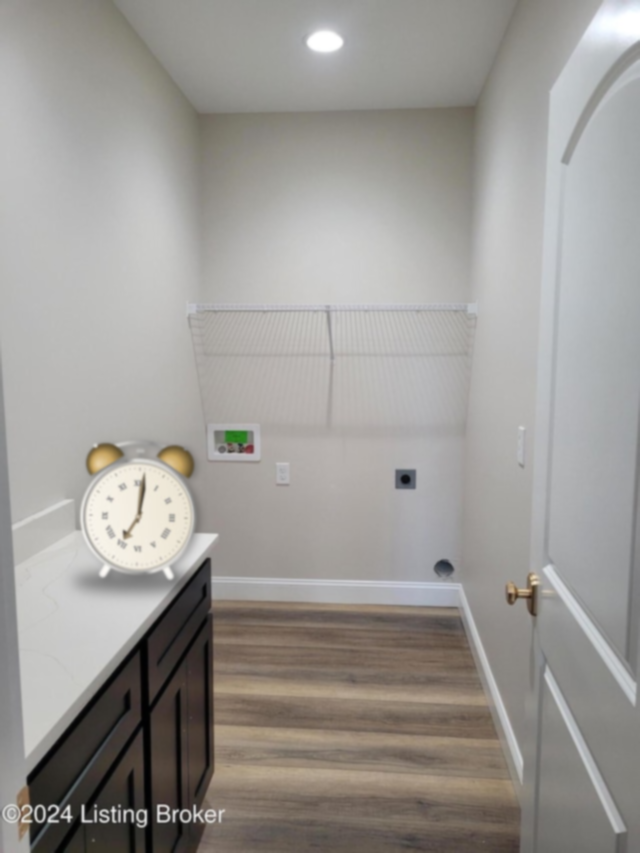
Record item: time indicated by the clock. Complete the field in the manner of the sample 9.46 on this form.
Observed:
7.01
